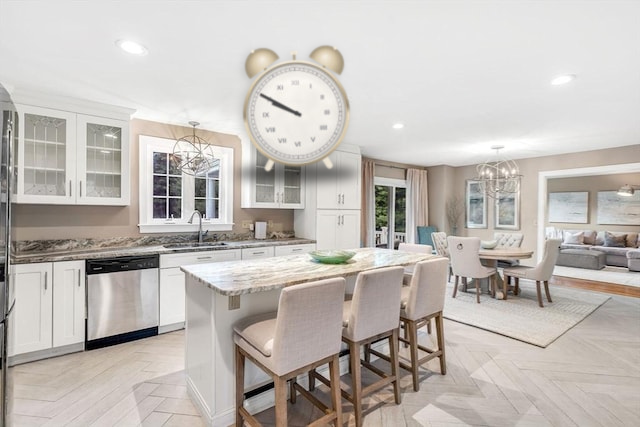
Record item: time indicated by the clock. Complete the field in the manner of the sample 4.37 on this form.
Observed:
9.50
